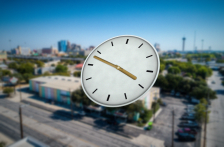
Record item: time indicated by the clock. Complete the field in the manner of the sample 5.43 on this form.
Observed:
3.48
